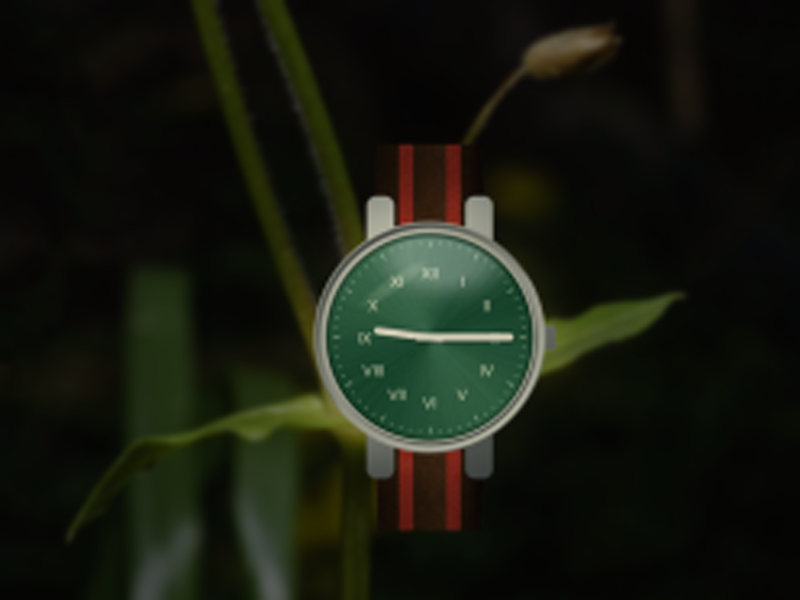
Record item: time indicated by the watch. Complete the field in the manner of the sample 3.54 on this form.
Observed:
9.15
